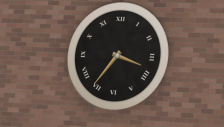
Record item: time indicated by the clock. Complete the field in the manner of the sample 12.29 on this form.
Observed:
3.36
